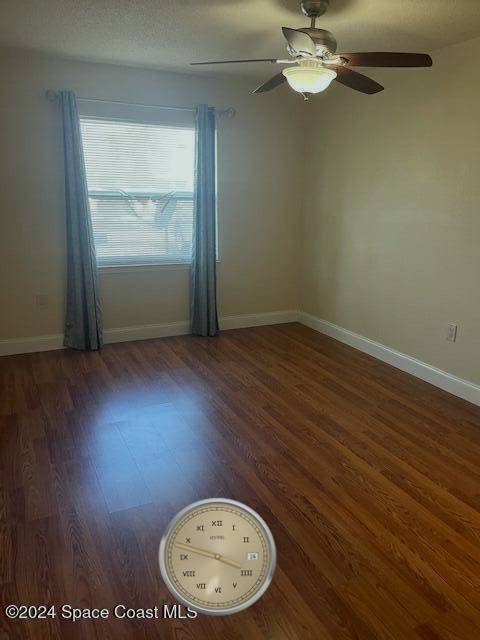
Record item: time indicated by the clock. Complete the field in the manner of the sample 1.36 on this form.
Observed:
3.48
